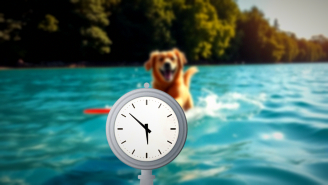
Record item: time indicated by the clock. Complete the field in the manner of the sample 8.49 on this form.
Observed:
5.52
